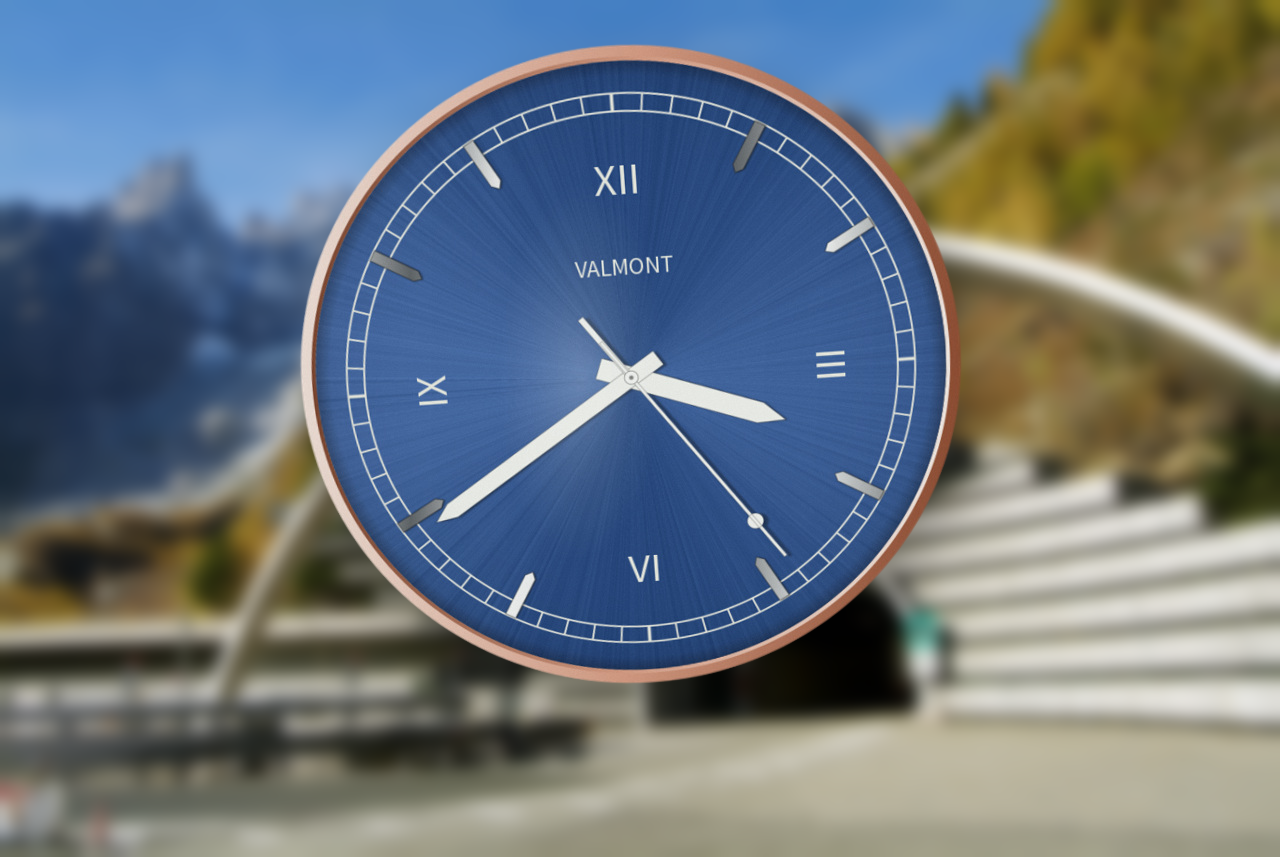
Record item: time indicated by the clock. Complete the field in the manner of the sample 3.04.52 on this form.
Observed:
3.39.24
